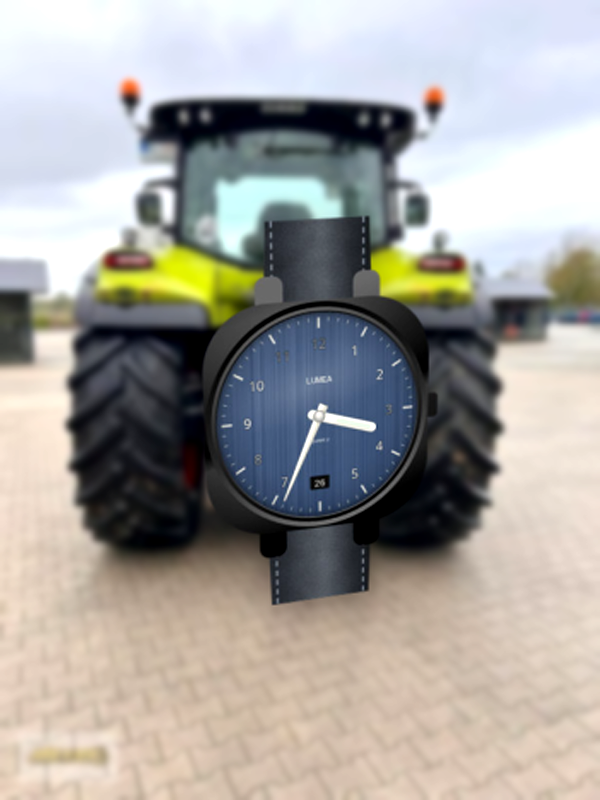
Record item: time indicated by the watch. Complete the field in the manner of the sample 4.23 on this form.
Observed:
3.34
